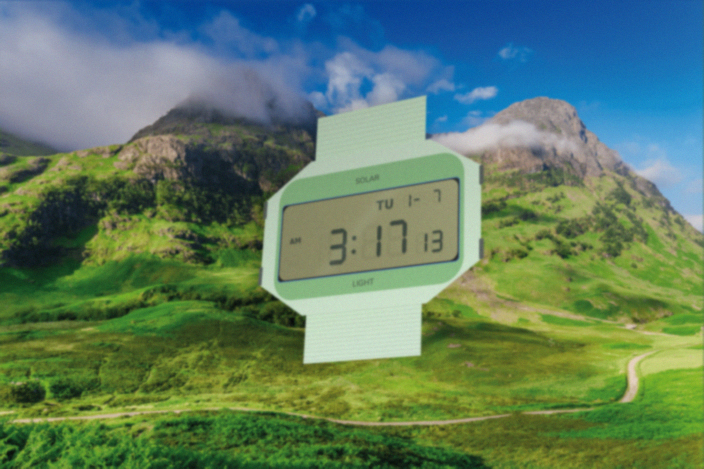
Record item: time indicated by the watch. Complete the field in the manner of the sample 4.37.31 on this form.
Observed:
3.17.13
